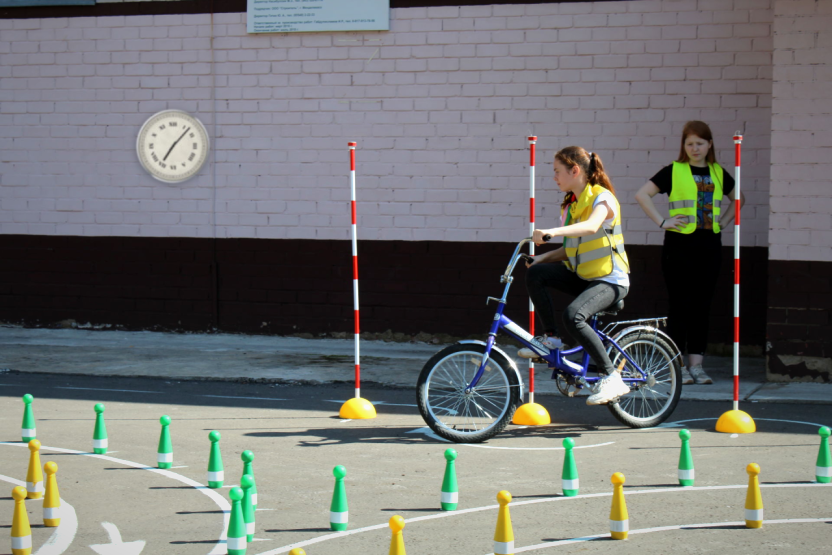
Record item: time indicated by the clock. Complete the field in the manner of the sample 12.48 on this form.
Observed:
7.07
